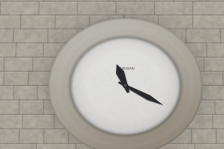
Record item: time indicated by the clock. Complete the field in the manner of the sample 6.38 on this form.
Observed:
11.20
